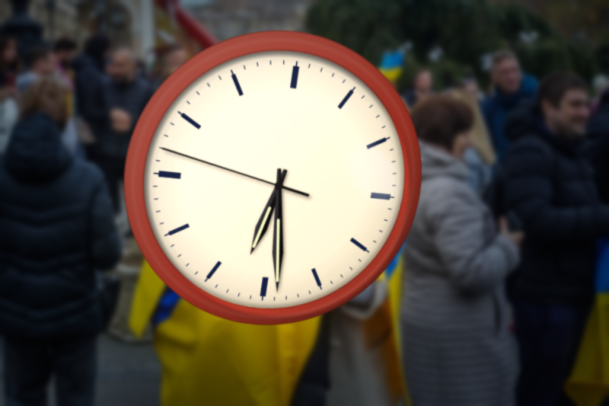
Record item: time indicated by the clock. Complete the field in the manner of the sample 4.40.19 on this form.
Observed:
6.28.47
